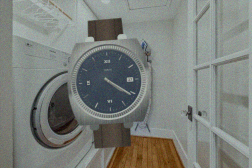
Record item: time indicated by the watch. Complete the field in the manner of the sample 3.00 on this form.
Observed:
4.21
